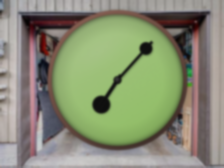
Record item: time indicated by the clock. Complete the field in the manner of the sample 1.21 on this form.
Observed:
7.07
